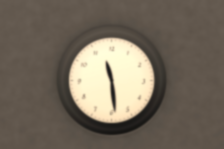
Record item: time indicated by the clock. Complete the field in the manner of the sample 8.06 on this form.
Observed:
11.29
